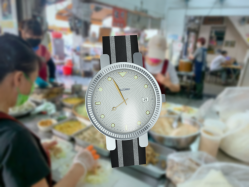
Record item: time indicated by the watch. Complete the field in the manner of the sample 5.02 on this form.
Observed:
7.56
